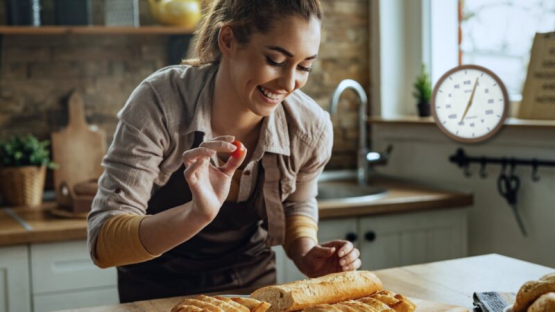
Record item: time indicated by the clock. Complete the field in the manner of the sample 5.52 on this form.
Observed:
7.04
